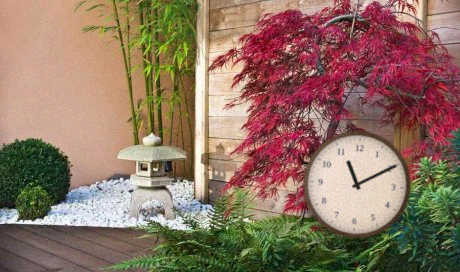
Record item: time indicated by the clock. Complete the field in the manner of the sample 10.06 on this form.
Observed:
11.10
